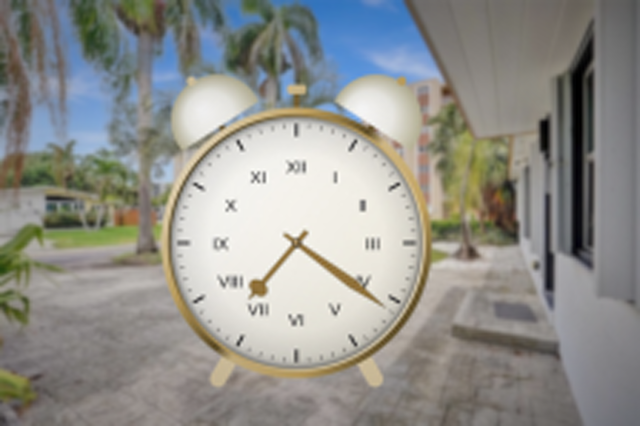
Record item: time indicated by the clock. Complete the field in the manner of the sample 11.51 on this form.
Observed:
7.21
